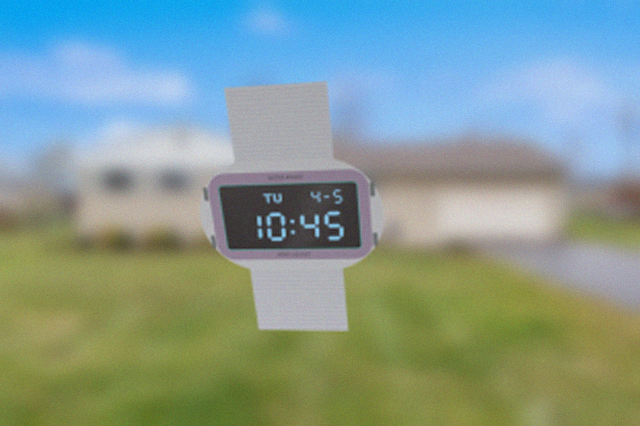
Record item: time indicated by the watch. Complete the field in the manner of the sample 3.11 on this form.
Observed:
10.45
